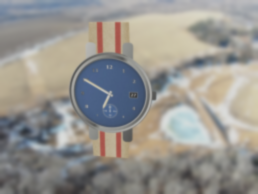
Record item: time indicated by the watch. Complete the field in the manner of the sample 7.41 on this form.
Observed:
6.50
